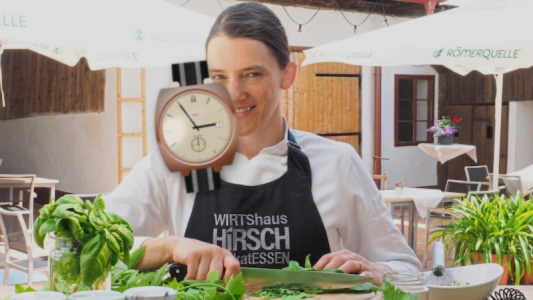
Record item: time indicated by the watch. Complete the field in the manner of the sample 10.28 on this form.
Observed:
2.55
